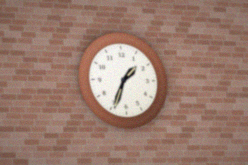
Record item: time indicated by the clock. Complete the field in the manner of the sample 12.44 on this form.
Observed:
1.34
